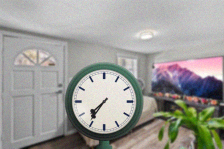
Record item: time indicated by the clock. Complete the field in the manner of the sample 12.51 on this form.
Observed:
7.36
